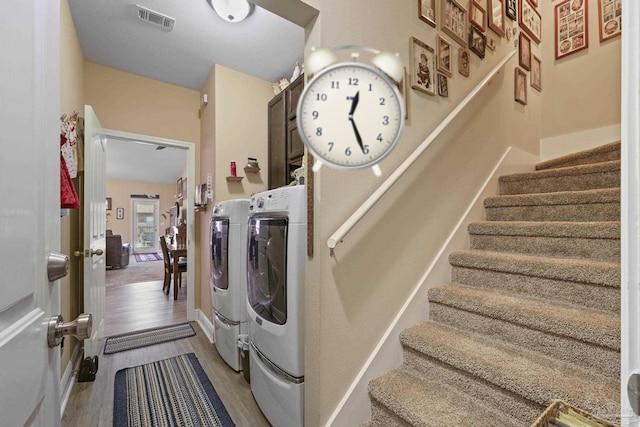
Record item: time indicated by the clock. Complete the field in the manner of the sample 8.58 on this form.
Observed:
12.26
